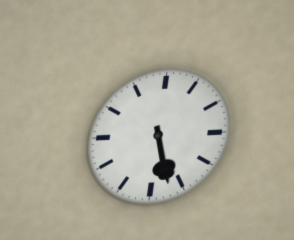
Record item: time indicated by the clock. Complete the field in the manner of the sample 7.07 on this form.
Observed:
5.27
